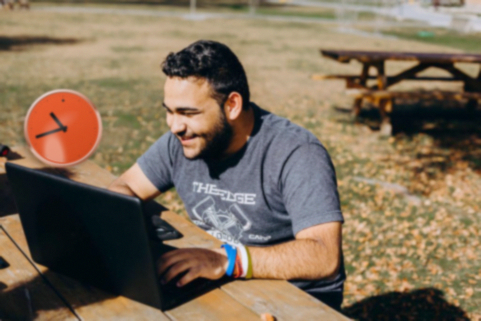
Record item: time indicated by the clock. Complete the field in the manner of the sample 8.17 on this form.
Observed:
10.42
